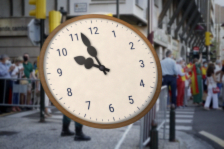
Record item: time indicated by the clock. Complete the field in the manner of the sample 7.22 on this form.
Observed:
9.57
